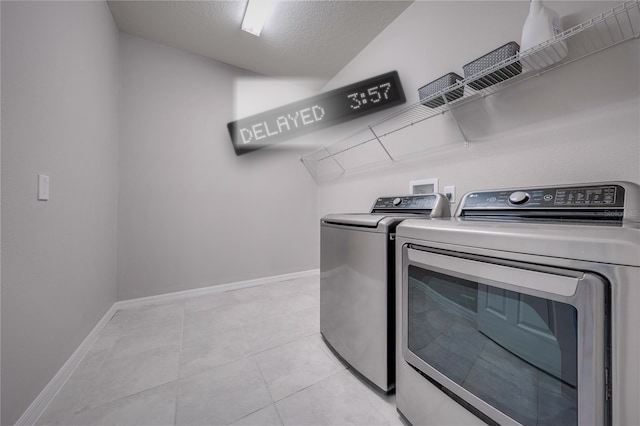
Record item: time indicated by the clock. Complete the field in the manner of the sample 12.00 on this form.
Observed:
3.57
